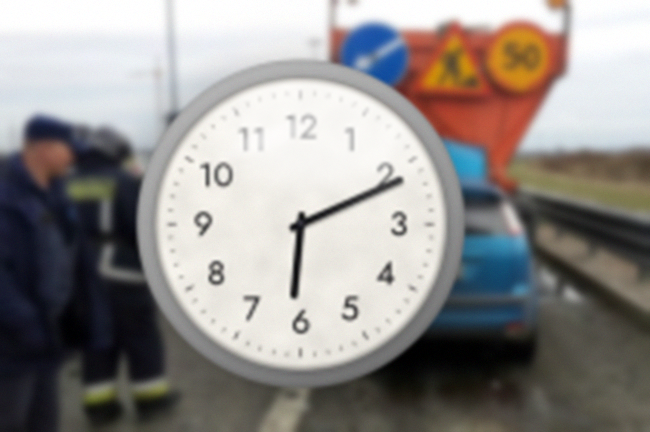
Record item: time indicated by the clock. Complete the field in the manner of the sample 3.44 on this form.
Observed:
6.11
